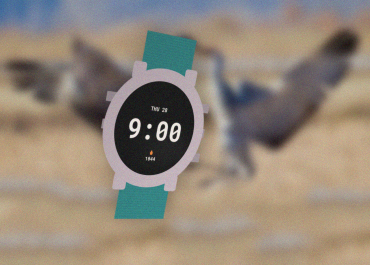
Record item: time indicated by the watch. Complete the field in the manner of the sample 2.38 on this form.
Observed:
9.00
